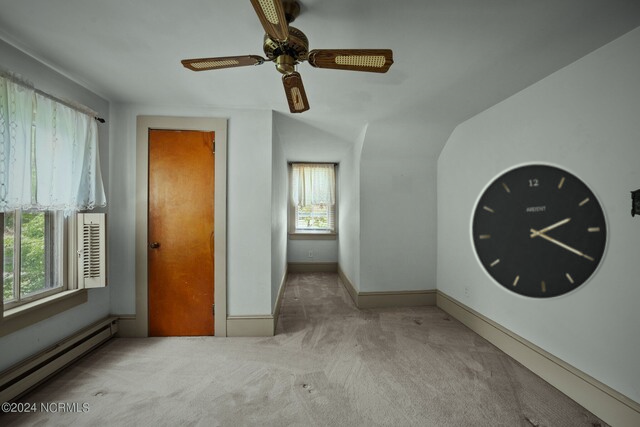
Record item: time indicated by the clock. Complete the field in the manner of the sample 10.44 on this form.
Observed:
2.20
